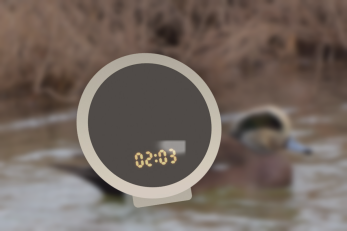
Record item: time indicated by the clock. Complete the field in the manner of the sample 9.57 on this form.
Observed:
2.03
